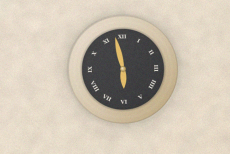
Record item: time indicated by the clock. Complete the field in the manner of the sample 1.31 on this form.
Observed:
5.58
